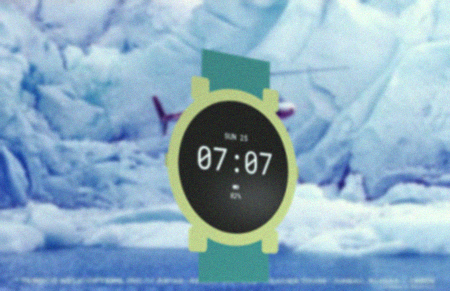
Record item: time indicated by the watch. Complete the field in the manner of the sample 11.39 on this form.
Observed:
7.07
